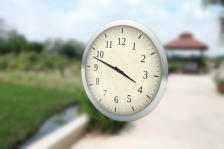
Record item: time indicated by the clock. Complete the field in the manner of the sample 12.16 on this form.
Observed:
3.48
